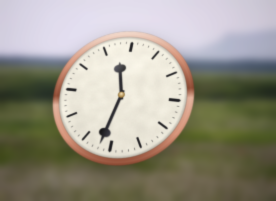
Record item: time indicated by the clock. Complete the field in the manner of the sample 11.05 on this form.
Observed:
11.32
